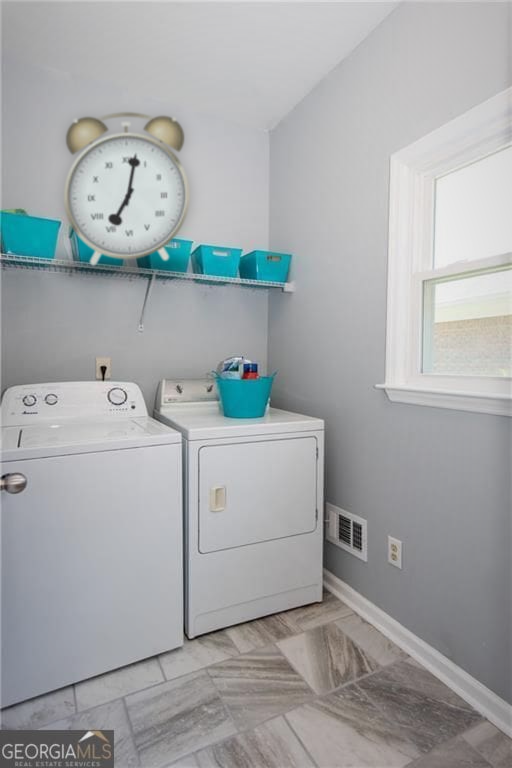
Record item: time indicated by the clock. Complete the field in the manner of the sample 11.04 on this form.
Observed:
7.02
